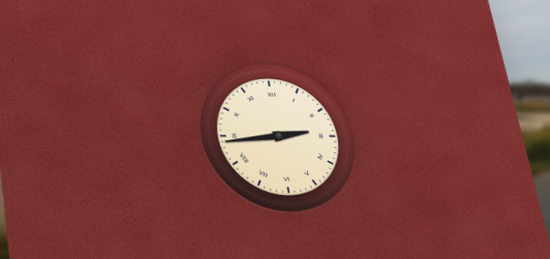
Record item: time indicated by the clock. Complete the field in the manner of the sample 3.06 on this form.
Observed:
2.44
